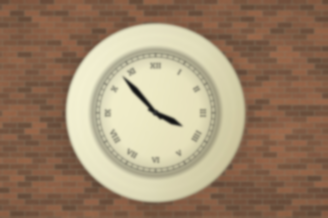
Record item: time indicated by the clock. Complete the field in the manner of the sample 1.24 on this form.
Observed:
3.53
